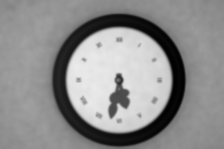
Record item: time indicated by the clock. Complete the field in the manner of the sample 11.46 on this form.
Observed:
5.32
